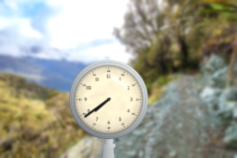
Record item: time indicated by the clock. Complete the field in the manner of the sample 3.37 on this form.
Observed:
7.39
